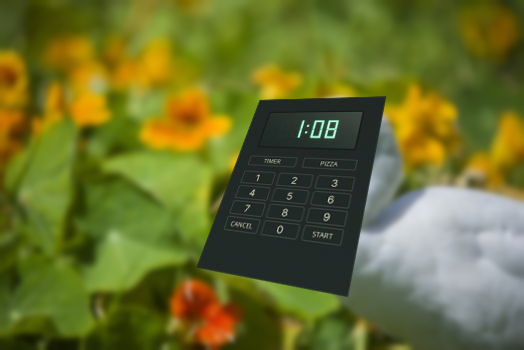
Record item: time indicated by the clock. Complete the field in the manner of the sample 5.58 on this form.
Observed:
1.08
